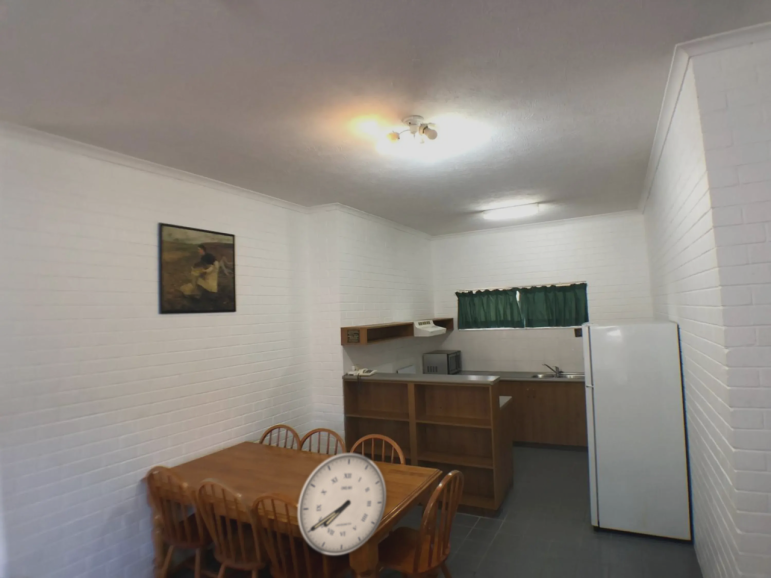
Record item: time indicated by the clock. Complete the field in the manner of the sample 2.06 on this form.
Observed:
7.40
